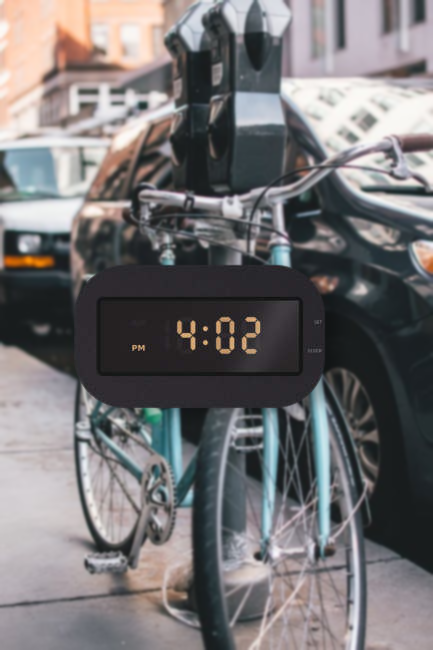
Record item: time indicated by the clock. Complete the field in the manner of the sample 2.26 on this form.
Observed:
4.02
